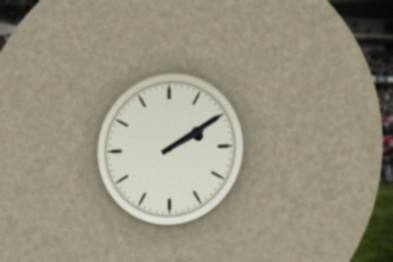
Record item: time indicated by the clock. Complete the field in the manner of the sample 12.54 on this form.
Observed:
2.10
